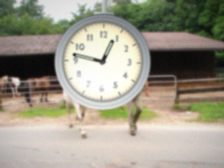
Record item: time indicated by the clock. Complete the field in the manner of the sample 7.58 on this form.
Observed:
12.47
